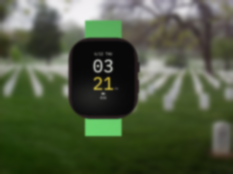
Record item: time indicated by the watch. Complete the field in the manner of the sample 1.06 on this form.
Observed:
3.21
